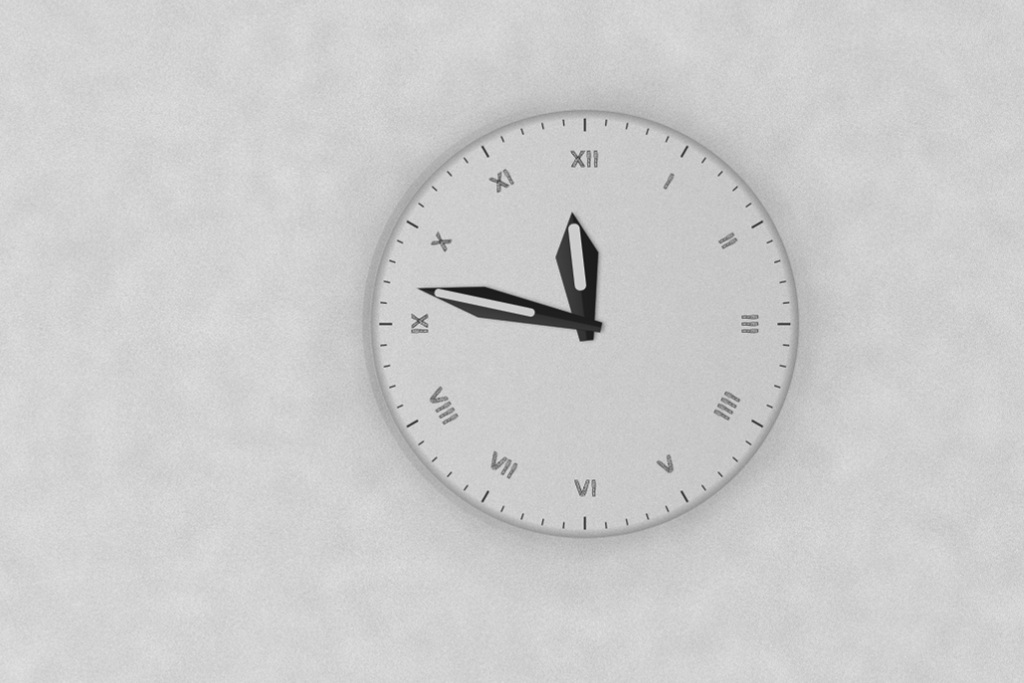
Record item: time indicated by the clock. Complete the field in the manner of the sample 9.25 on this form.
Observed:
11.47
